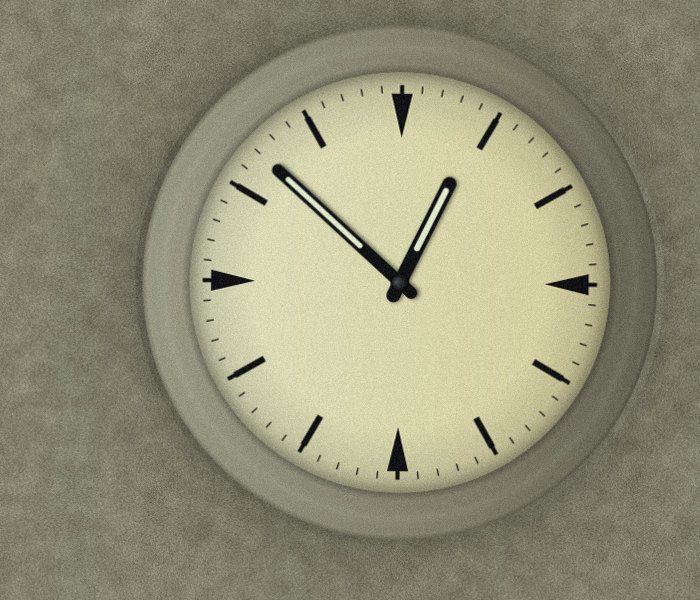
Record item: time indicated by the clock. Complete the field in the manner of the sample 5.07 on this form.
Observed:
12.52
